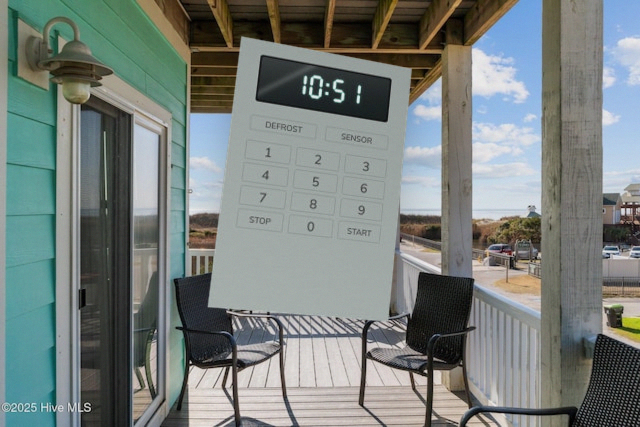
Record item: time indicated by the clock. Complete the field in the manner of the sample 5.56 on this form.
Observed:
10.51
